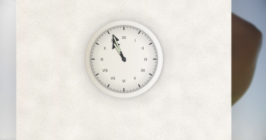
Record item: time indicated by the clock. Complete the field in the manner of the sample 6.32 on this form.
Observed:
10.56
